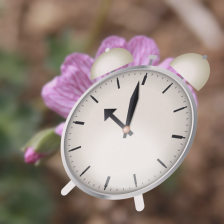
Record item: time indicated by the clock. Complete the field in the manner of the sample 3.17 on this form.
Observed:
9.59
